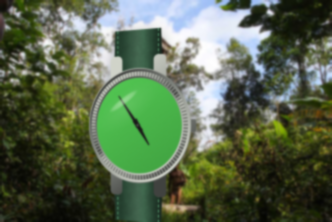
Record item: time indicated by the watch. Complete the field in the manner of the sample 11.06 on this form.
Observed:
4.54
